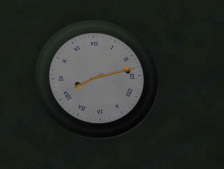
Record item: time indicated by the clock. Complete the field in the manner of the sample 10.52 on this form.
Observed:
8.13
